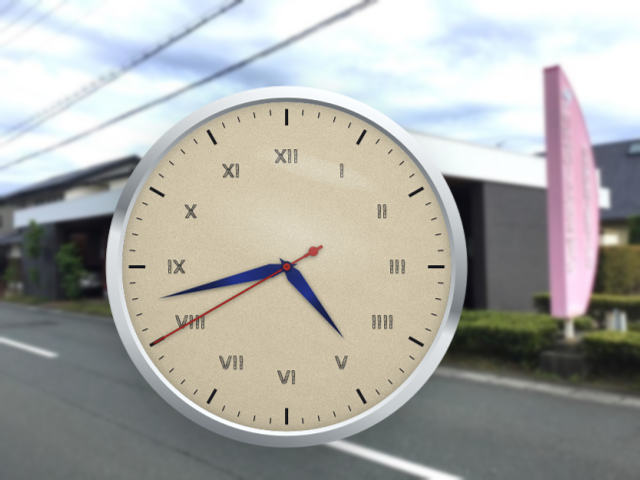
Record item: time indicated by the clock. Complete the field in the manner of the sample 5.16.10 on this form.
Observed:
4.42.40
